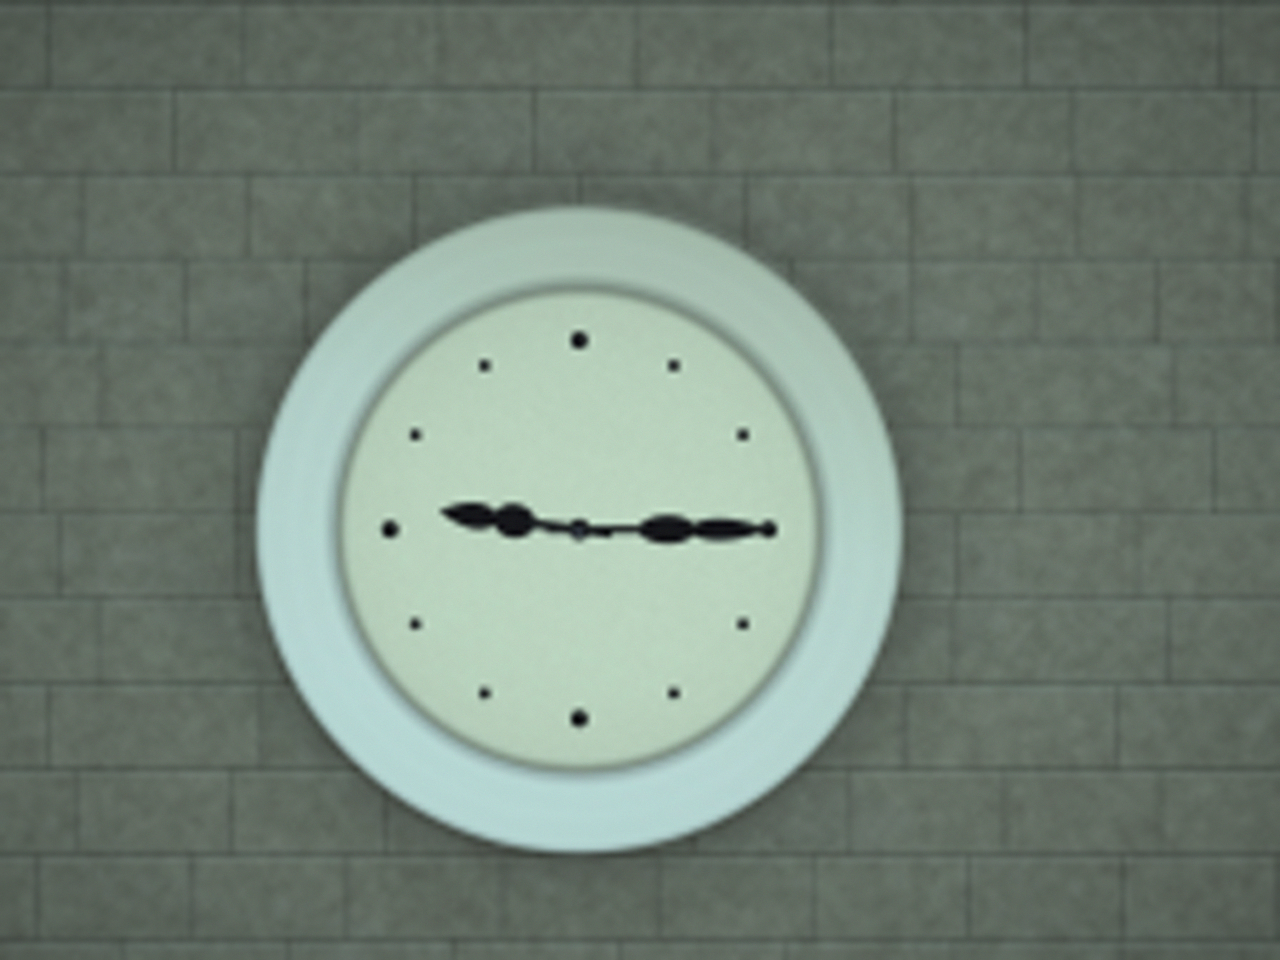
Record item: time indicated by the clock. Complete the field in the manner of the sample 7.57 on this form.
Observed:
9.15
